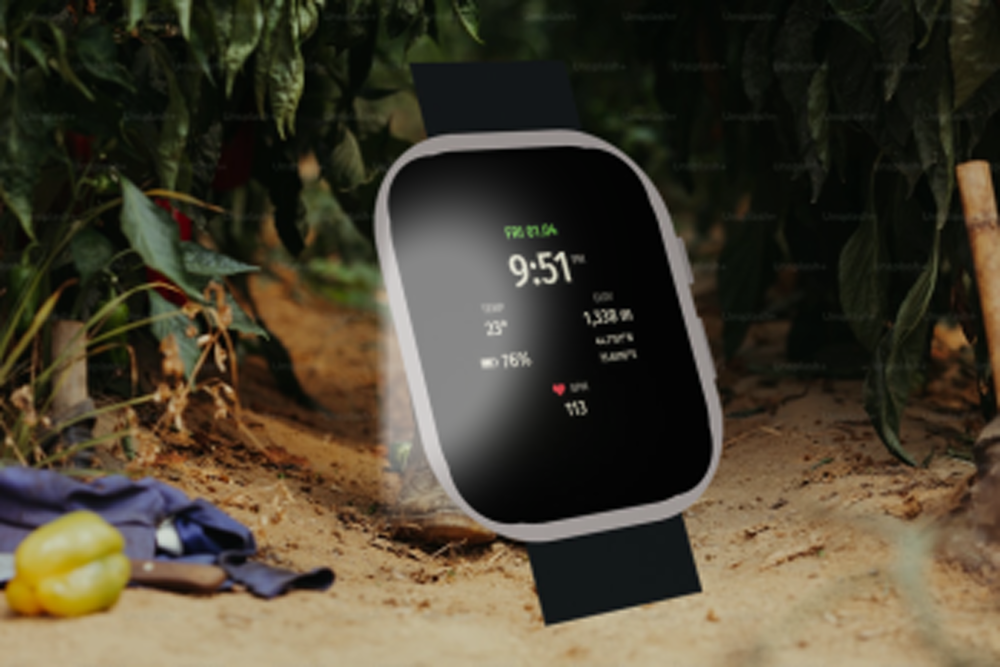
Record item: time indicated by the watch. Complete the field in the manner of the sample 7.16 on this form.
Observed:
9.51
